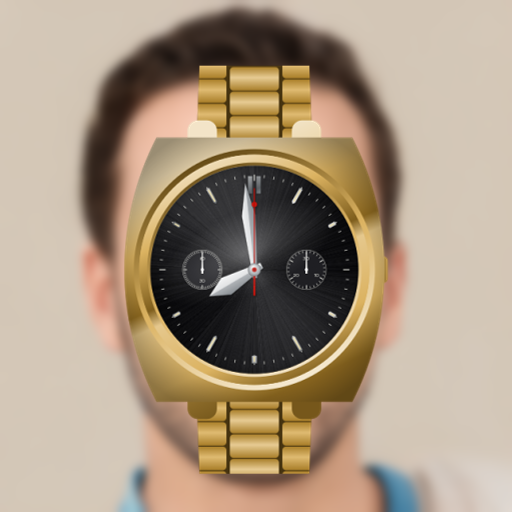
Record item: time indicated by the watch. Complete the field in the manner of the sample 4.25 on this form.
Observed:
7.59
